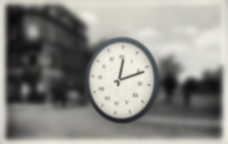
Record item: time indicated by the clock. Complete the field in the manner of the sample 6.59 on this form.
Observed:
12.11
